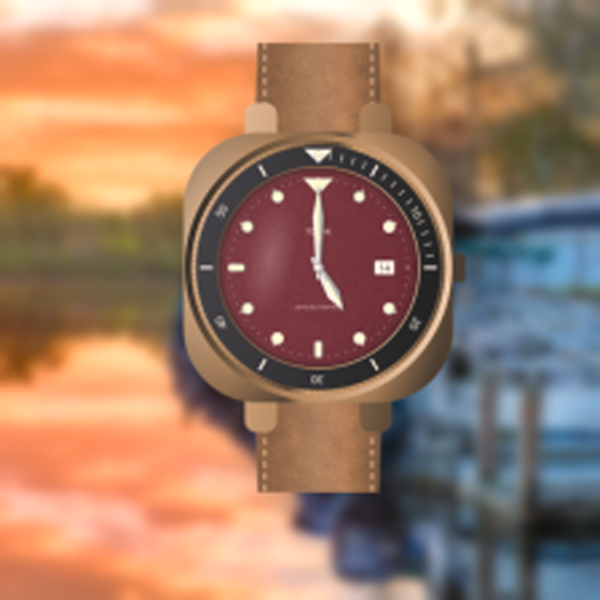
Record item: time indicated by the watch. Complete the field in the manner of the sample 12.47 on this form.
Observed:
5.00
